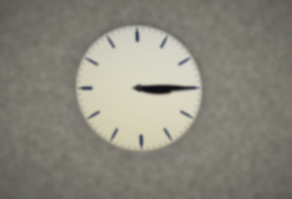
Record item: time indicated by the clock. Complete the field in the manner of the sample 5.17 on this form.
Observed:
3.15
